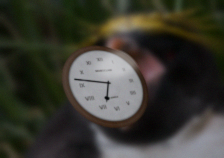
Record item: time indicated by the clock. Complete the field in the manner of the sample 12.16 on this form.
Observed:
6.47
